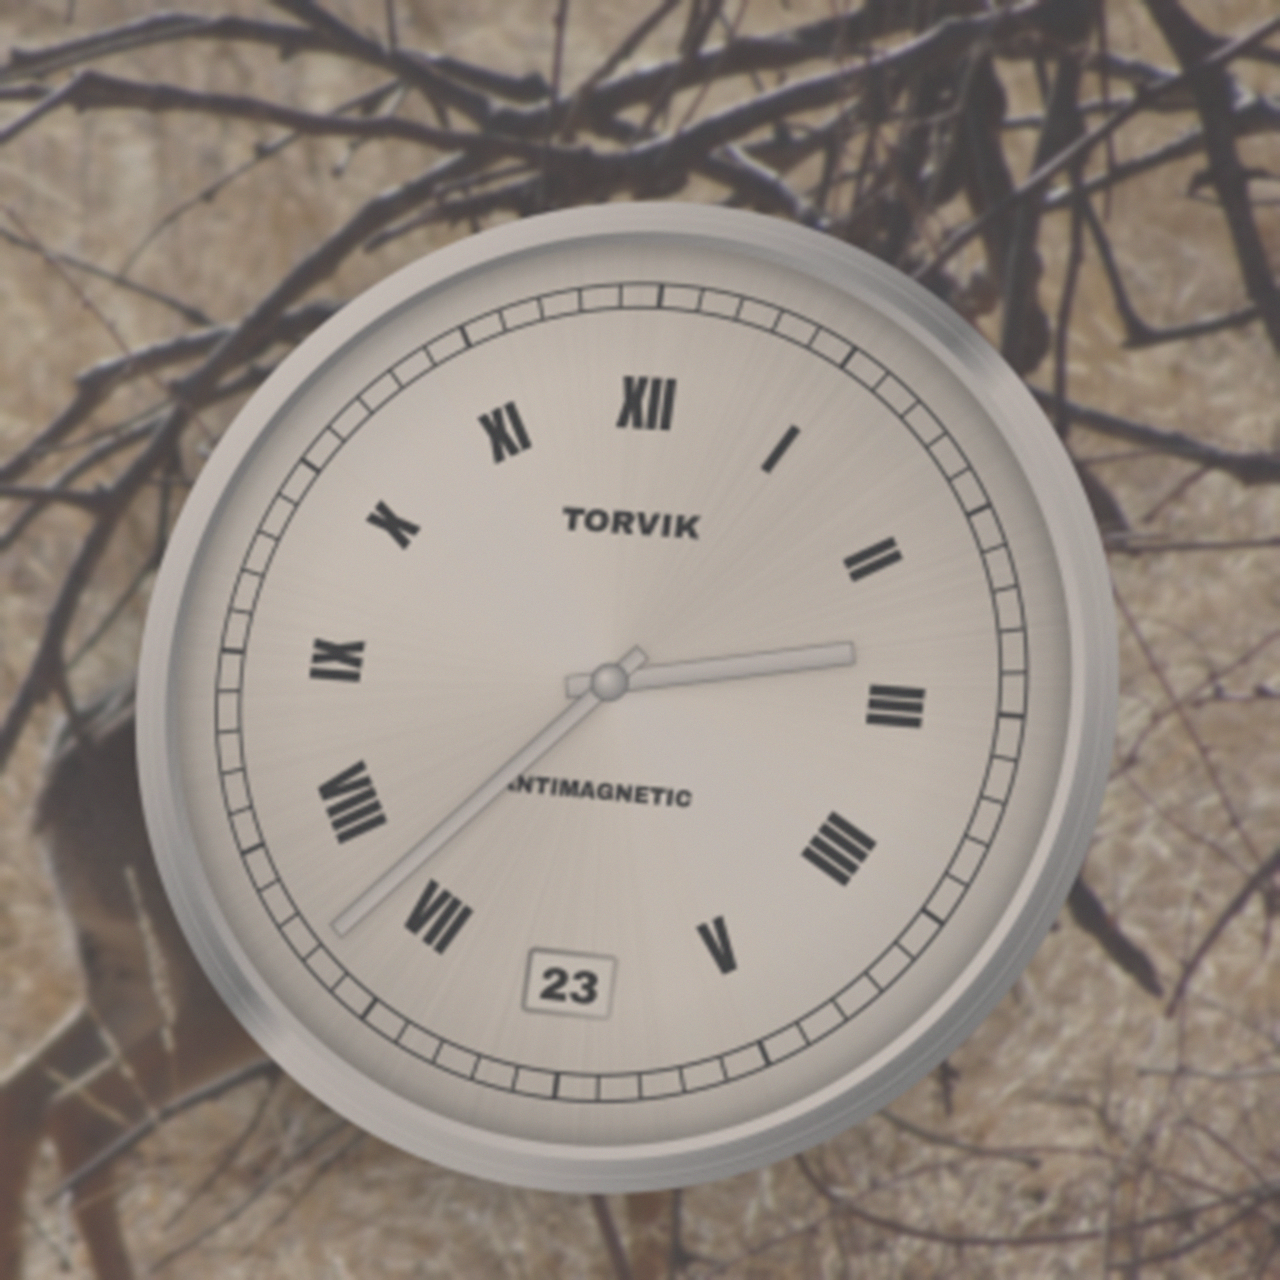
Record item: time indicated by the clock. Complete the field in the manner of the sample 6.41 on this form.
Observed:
2.37
